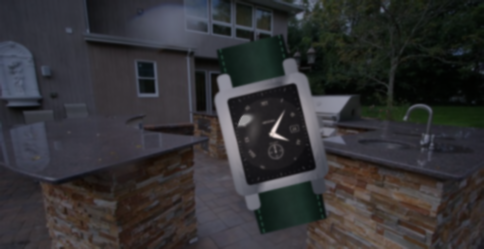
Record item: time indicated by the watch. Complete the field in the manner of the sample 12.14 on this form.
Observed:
4.07
